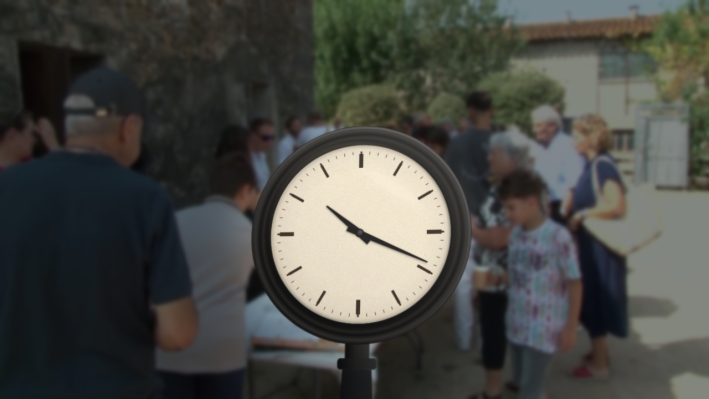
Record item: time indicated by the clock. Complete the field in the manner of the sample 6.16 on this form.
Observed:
10.19
